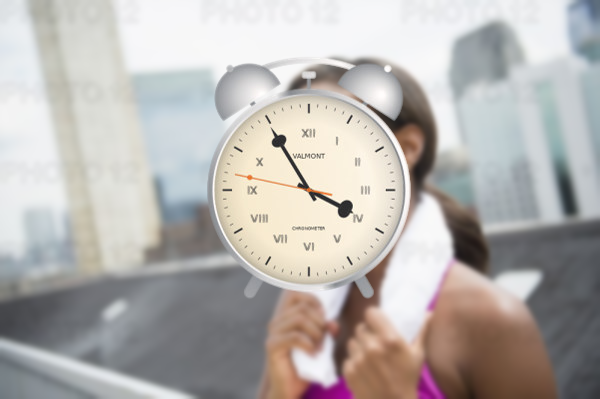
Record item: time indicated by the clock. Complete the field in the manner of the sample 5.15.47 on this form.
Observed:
3.54.47
